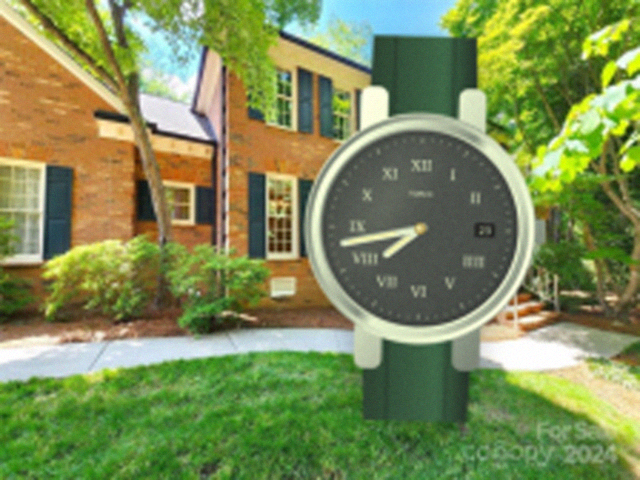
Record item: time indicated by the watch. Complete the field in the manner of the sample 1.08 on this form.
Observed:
7.43
